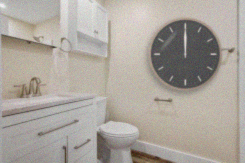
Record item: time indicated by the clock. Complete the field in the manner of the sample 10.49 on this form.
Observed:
12.00
